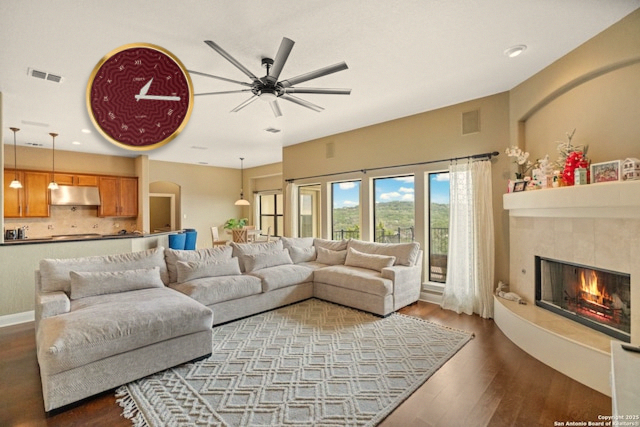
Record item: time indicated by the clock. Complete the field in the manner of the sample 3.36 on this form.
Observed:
1.16
